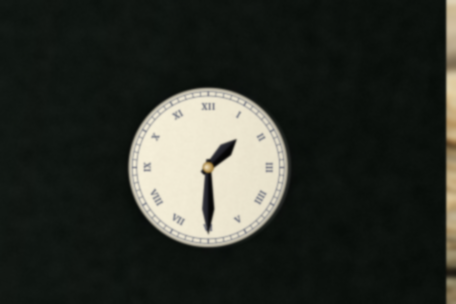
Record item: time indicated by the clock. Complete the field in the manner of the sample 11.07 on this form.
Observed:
1.30
